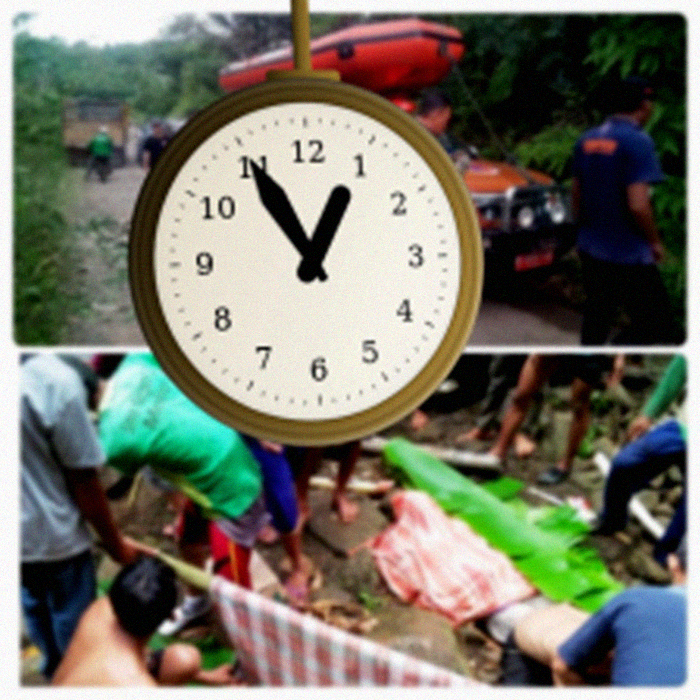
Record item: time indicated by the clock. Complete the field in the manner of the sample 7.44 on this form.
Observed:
12.55
